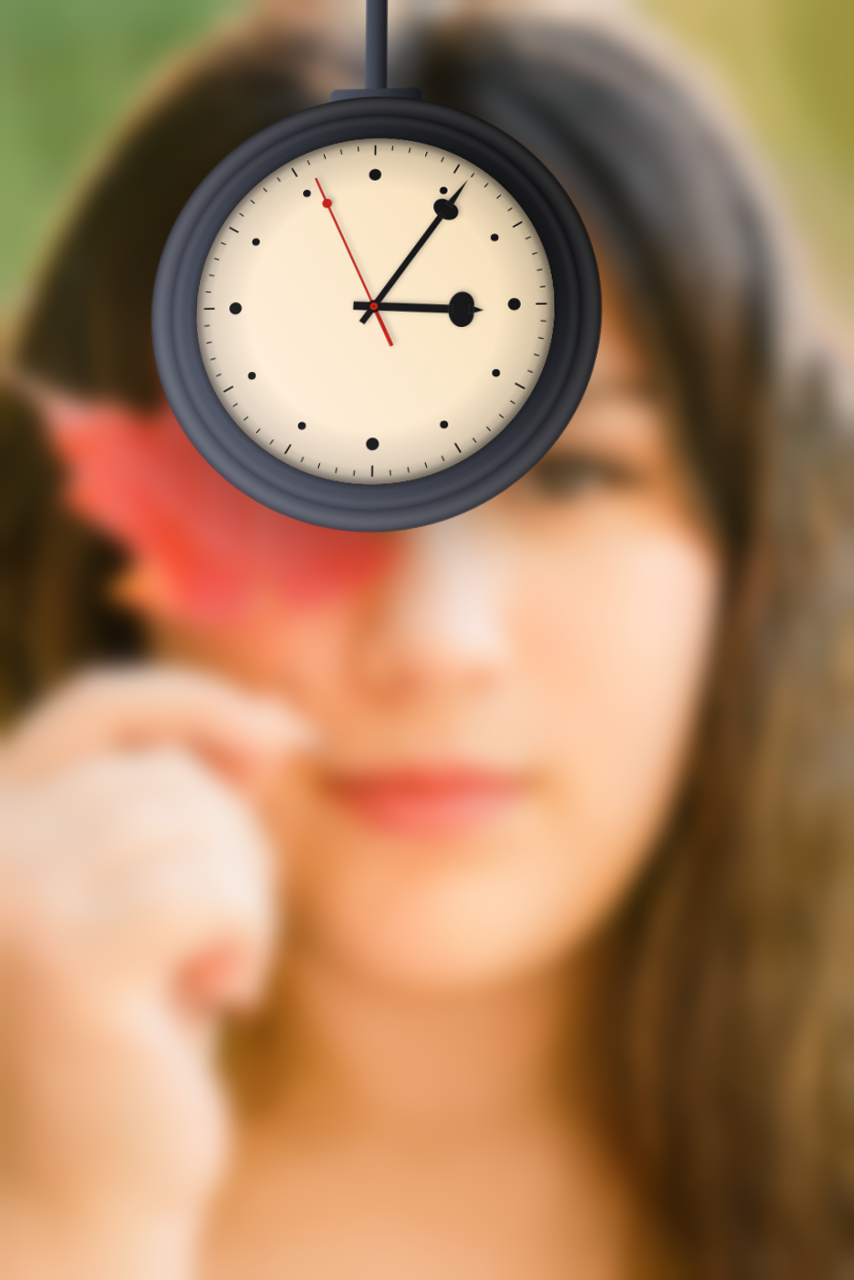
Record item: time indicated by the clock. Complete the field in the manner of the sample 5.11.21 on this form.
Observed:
3.05.56
